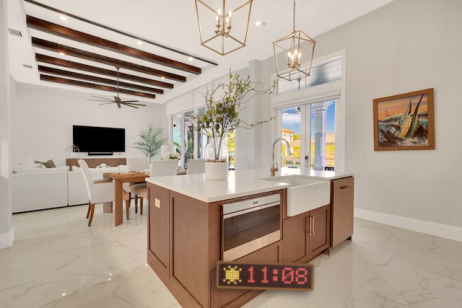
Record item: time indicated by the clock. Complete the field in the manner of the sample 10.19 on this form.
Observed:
11.08
